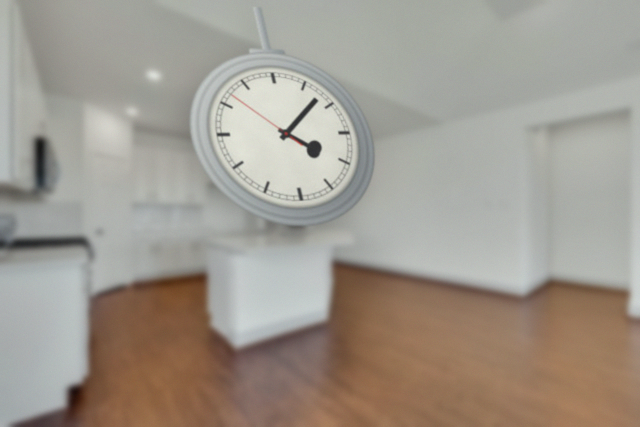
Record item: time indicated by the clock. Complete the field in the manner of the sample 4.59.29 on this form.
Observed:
4.07.52
